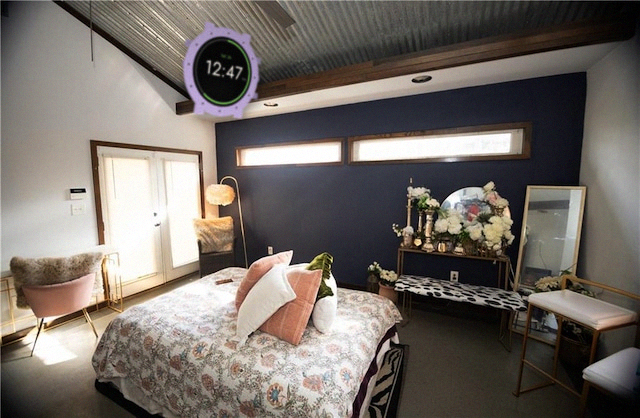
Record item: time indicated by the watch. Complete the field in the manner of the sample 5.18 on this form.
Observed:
12.47
